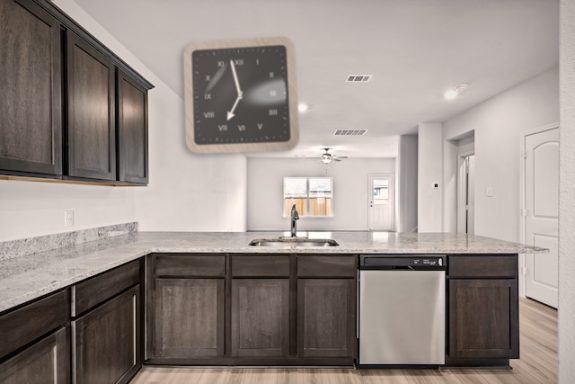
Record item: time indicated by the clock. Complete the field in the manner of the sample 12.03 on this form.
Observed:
6.58
